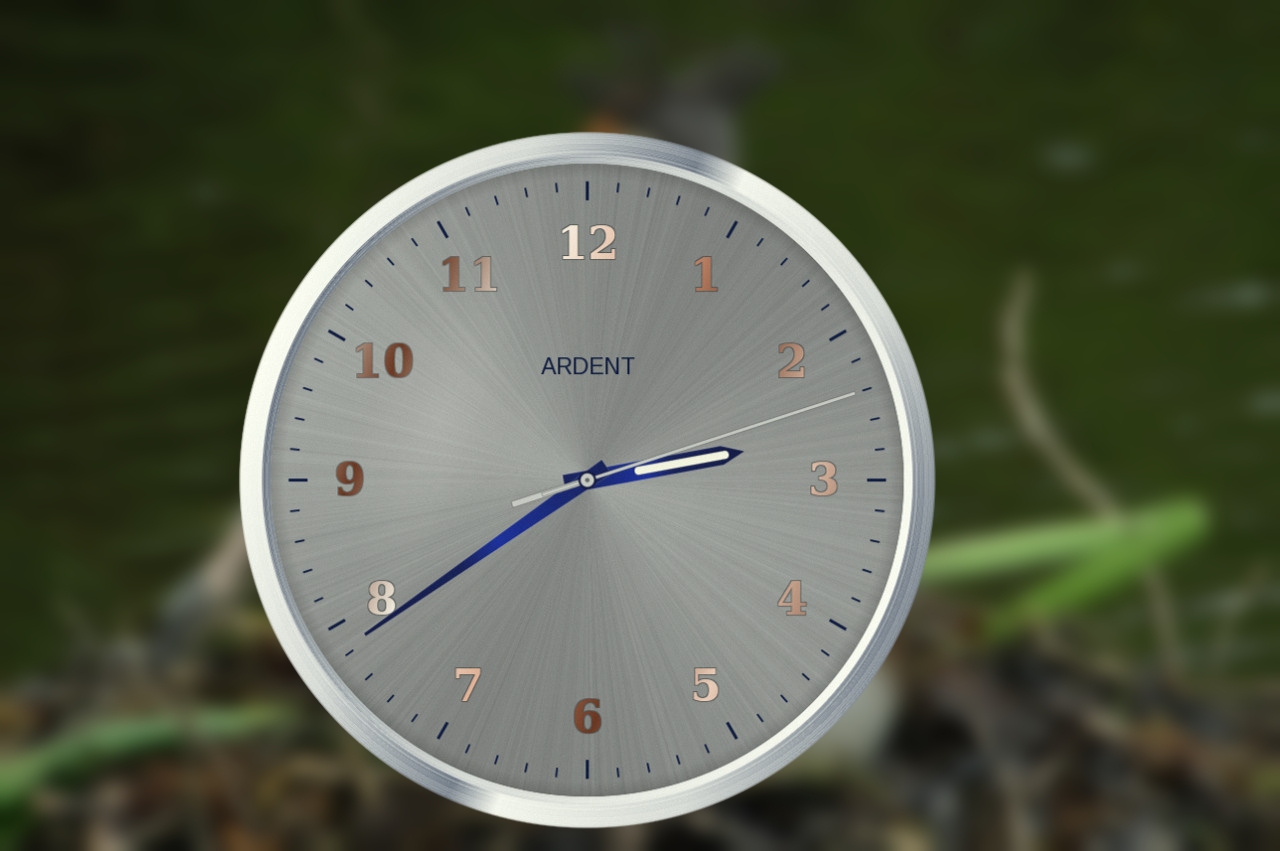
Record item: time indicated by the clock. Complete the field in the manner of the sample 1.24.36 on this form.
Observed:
2.39.12
